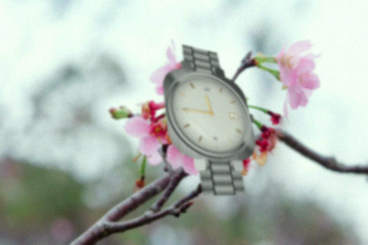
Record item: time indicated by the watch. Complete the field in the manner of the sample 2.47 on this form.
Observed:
11.45
